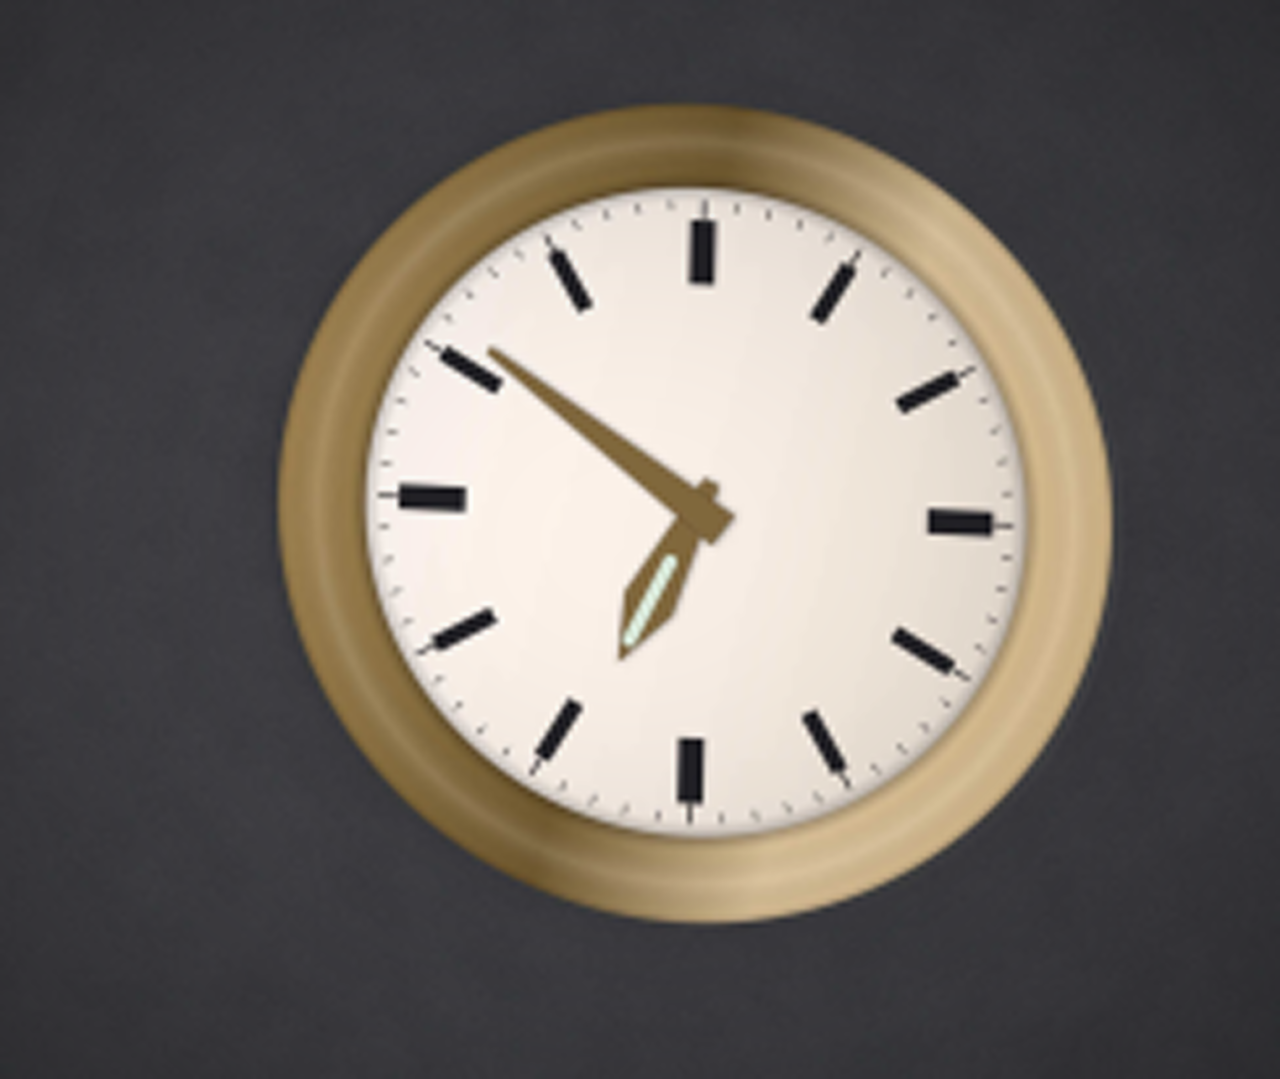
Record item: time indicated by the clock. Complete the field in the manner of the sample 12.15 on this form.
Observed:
6.51
